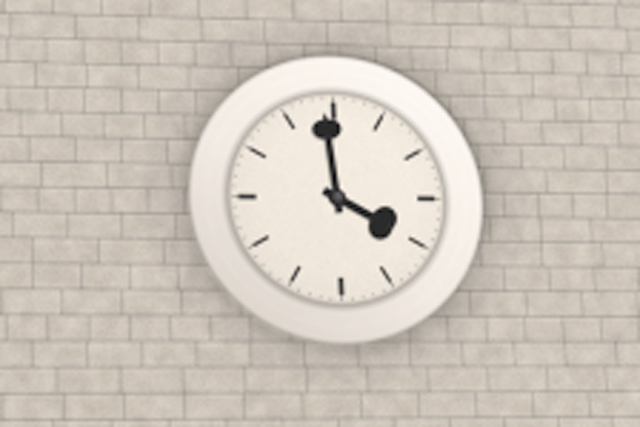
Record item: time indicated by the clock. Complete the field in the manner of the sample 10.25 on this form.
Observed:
3.59
